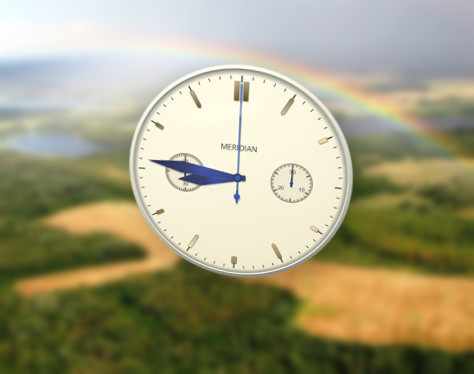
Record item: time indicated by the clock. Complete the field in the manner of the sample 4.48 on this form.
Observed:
8.46
